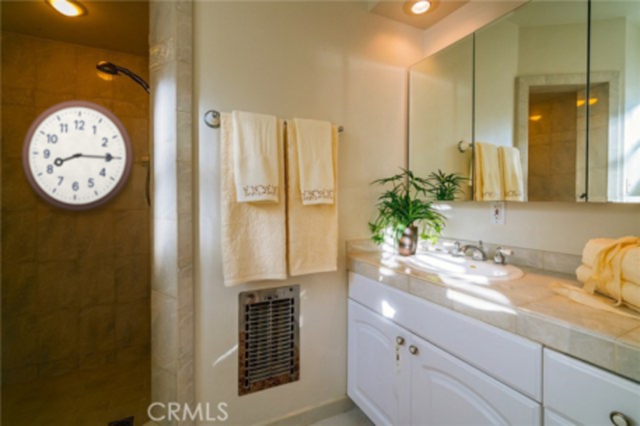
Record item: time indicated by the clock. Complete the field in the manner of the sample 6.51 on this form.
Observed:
8.15
